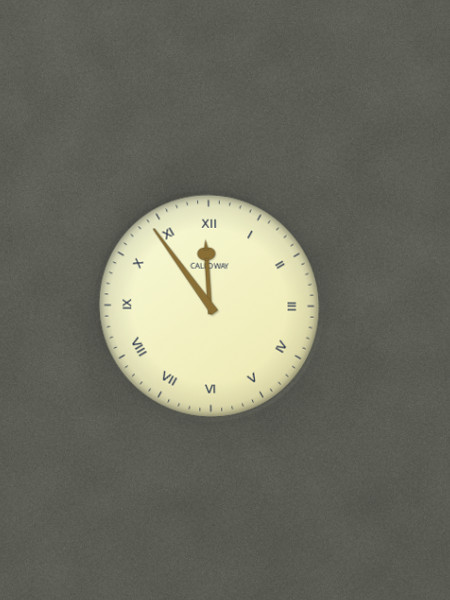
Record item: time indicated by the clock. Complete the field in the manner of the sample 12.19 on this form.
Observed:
11.54
